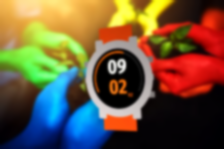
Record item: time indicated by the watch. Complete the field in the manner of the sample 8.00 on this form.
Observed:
9.02
